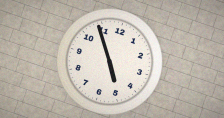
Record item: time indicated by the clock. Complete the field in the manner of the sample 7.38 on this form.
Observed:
4.54
